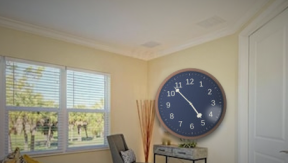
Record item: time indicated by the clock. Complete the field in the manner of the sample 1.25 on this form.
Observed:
4.53
